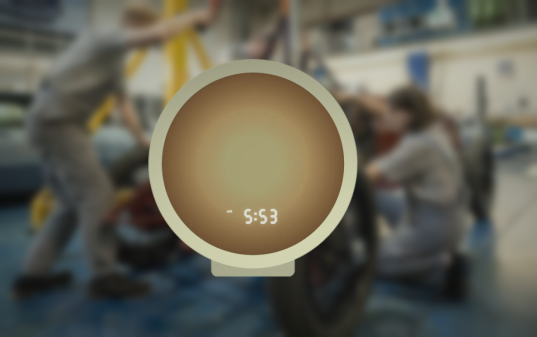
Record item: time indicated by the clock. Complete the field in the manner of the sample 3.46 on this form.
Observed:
5.53
